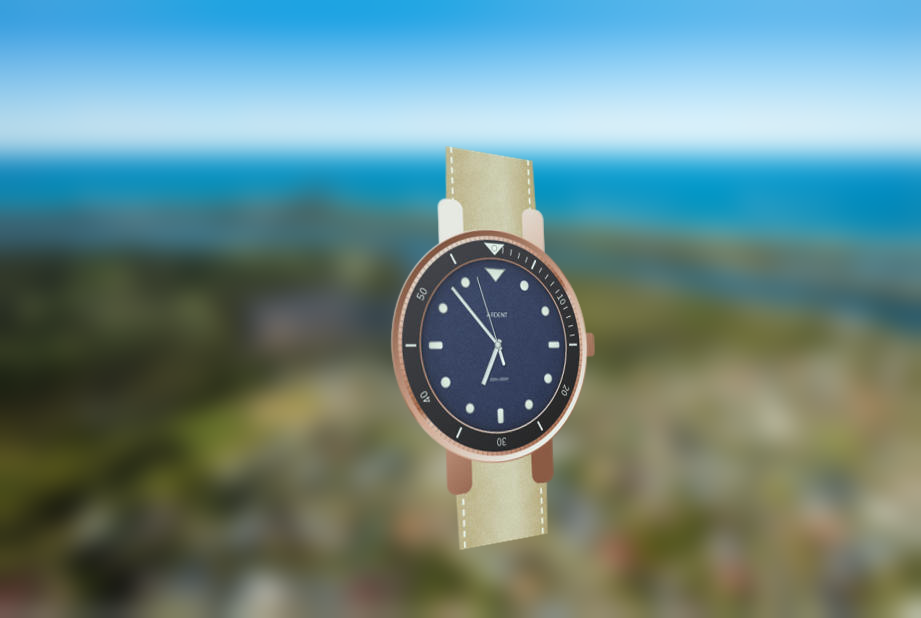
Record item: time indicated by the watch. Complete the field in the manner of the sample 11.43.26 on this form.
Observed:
6.52.57
